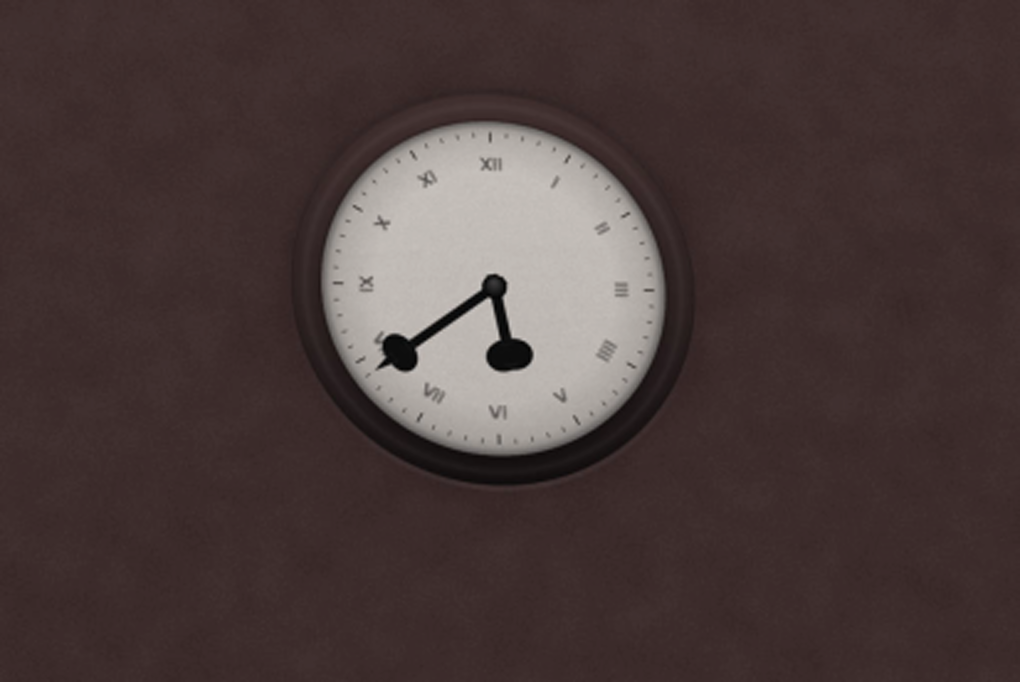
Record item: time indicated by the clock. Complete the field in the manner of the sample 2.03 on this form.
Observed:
5.39
